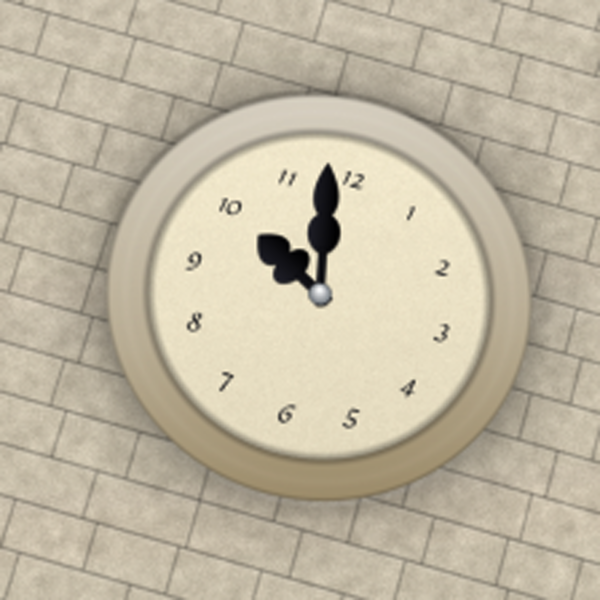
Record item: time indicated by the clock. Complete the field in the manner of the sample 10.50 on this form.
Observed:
9.58
